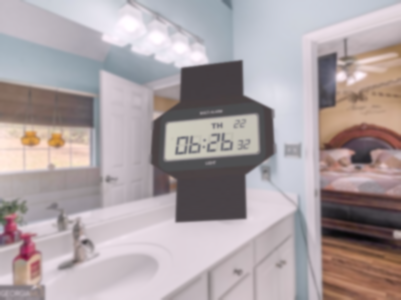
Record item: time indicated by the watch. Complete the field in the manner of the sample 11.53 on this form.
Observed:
6.26
